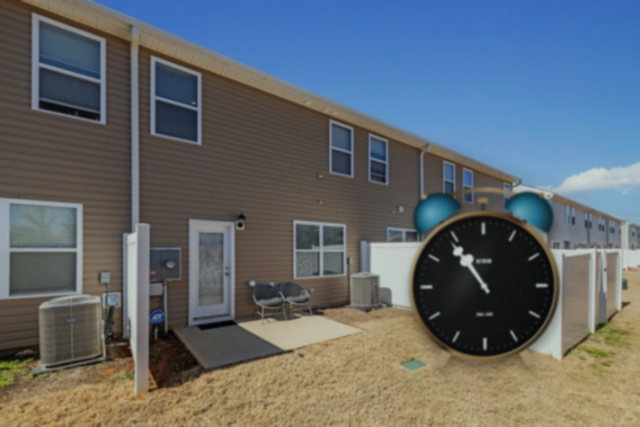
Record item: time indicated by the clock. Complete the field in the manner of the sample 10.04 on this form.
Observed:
10.54
